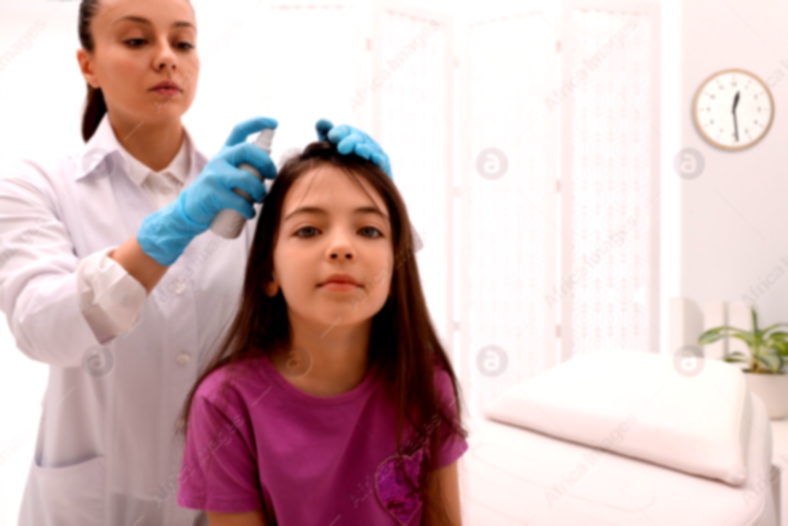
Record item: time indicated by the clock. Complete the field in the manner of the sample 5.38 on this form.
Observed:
12.29
